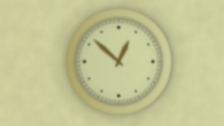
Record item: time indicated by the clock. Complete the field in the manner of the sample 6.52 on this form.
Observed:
12.52
